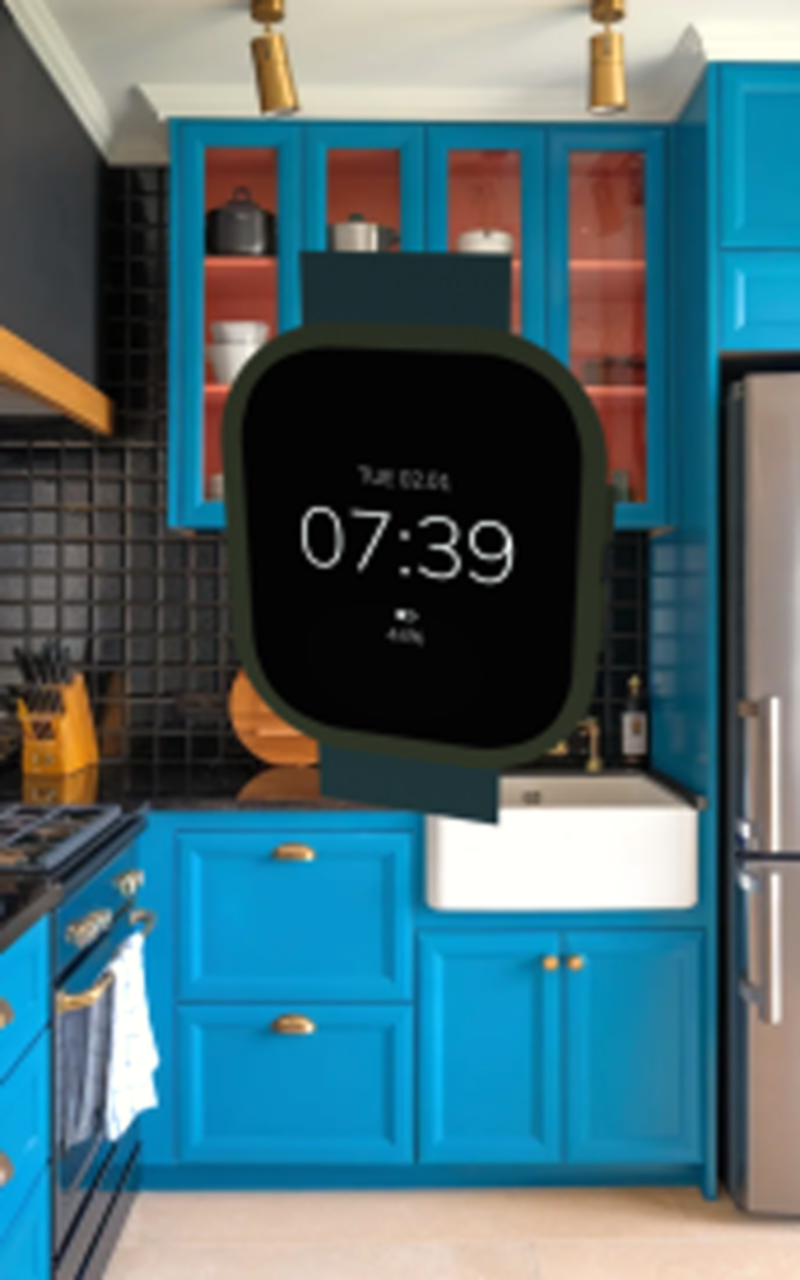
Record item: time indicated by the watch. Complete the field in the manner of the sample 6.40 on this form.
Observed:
7.39
